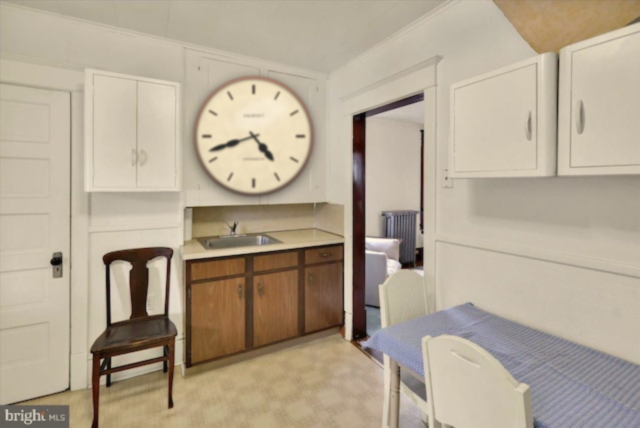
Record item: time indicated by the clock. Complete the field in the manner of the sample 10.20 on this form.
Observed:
4.42
